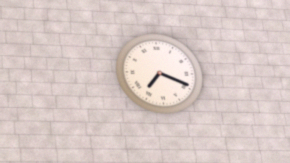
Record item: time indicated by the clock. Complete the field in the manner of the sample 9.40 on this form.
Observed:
7.19
